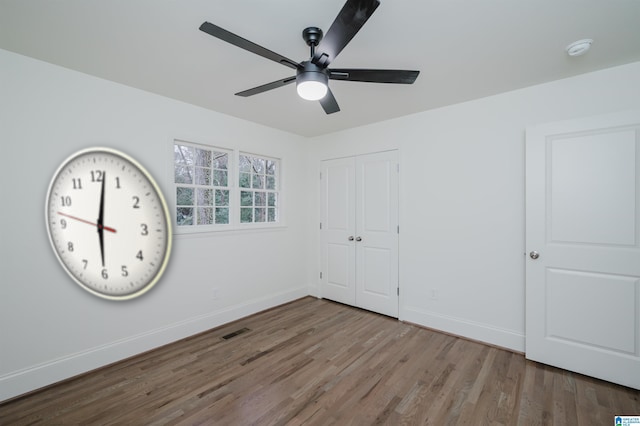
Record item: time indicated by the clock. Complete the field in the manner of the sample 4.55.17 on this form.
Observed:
6.01.47
